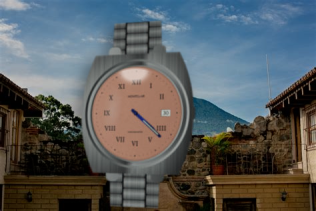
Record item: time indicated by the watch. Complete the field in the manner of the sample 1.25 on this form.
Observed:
4.22
